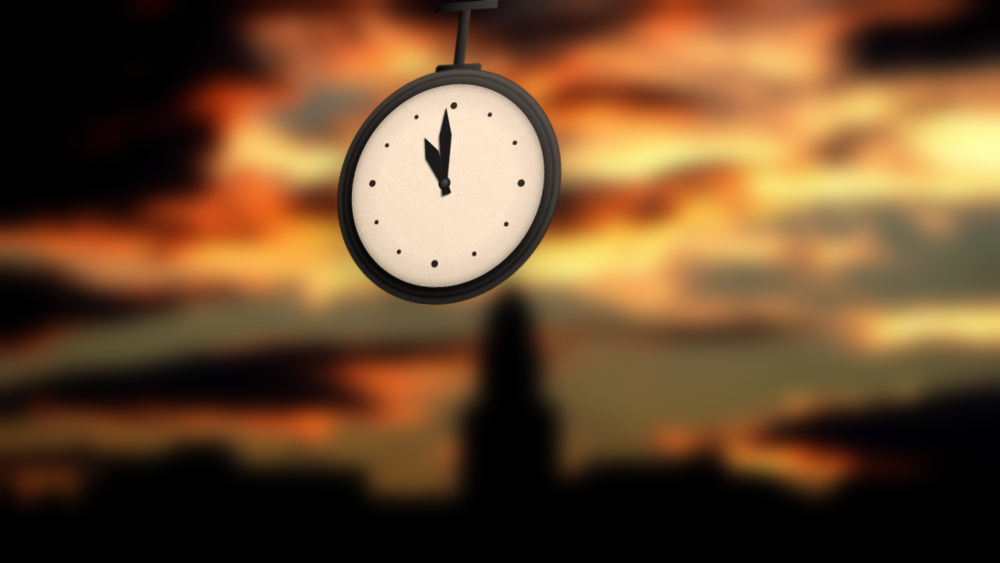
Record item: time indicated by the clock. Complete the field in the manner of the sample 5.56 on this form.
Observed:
10.59
